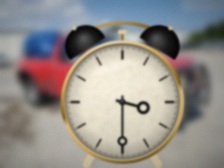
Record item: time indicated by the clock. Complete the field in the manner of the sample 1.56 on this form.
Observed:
3.30
